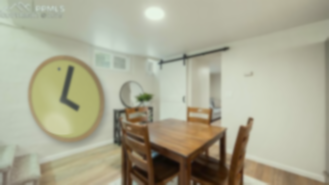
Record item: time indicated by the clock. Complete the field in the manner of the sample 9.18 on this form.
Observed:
4.04
